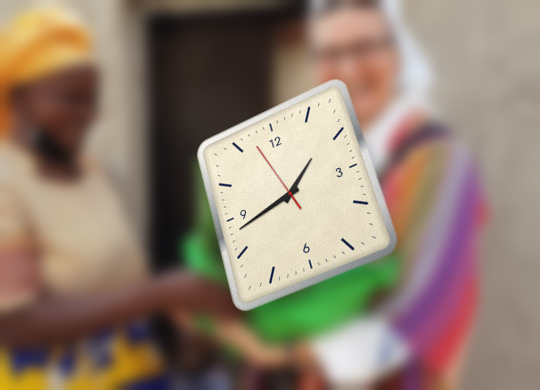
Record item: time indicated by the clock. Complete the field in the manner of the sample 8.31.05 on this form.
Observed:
1.42.57
